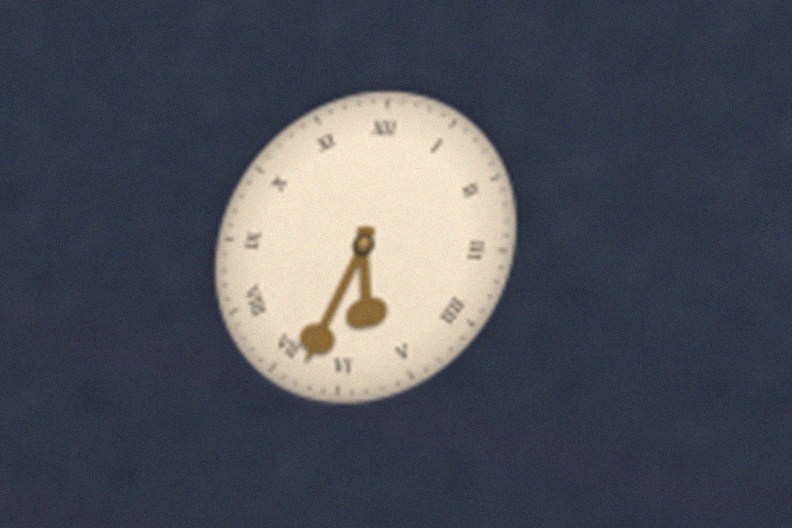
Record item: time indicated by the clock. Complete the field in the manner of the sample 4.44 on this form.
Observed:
5.33
